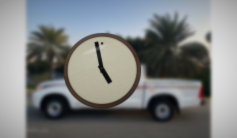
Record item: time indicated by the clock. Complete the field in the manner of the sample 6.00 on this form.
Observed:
4.58
